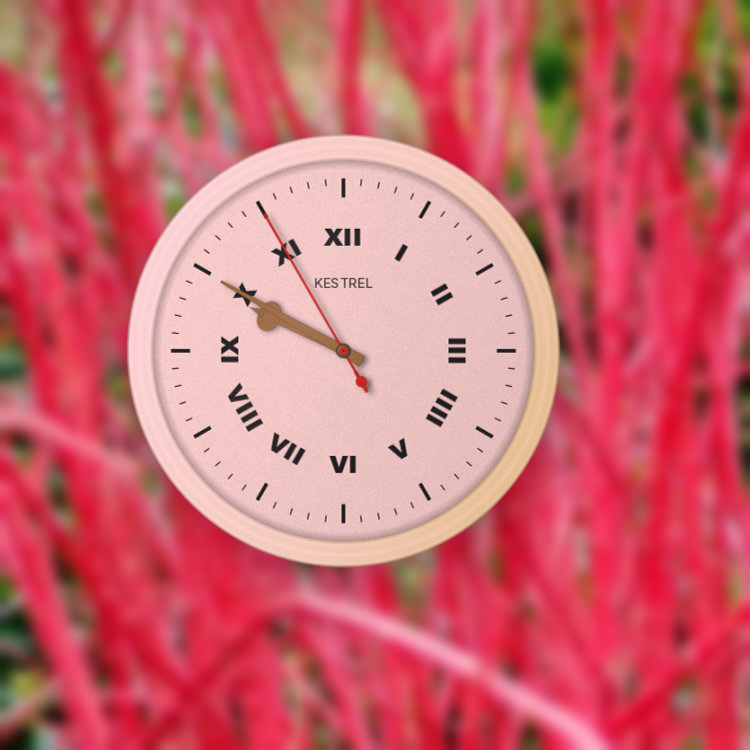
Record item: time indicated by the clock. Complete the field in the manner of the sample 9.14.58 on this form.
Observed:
9.49.55
